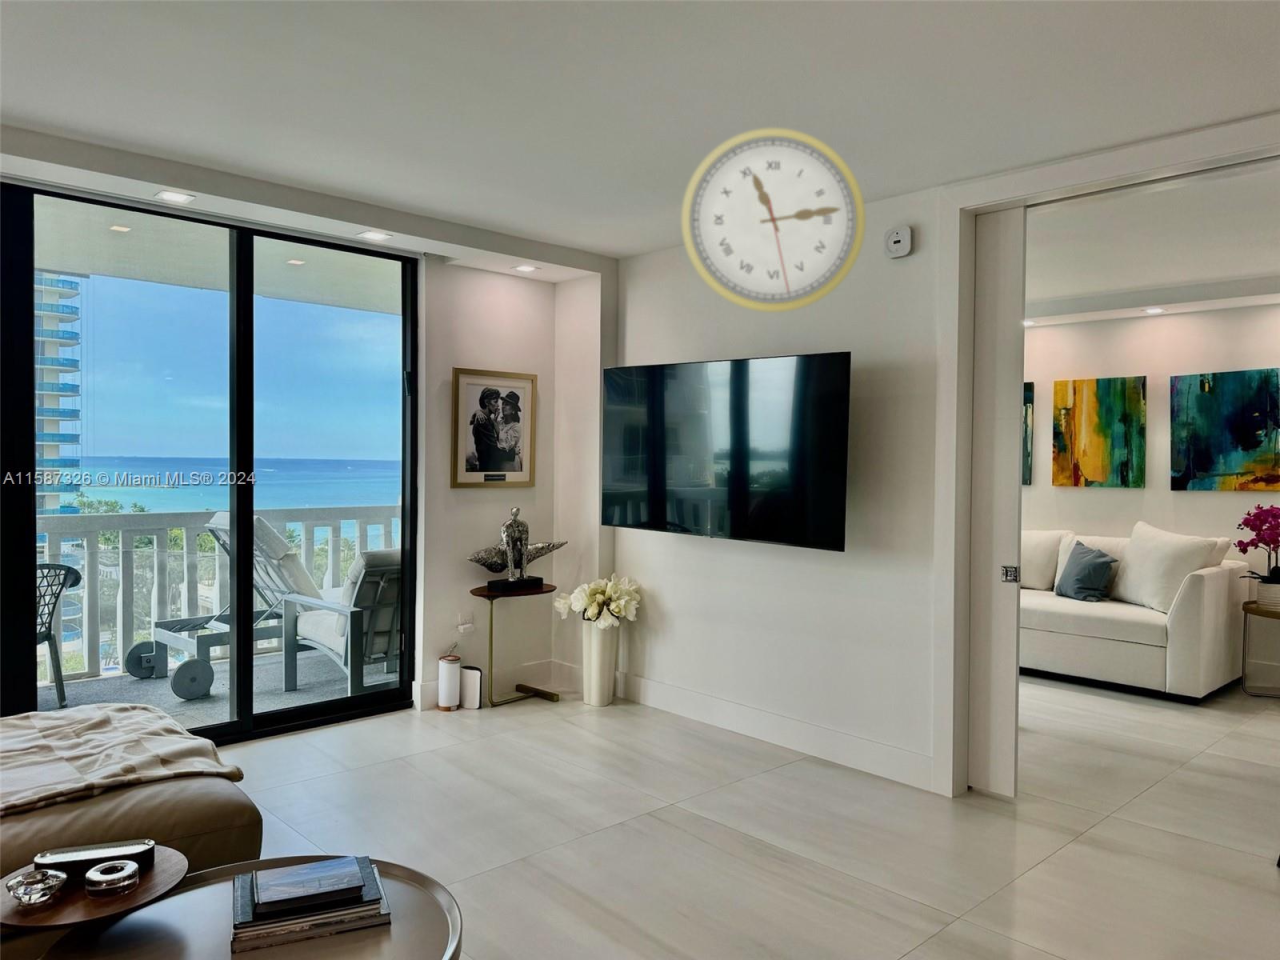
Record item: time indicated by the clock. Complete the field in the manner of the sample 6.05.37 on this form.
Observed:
11.13.28
